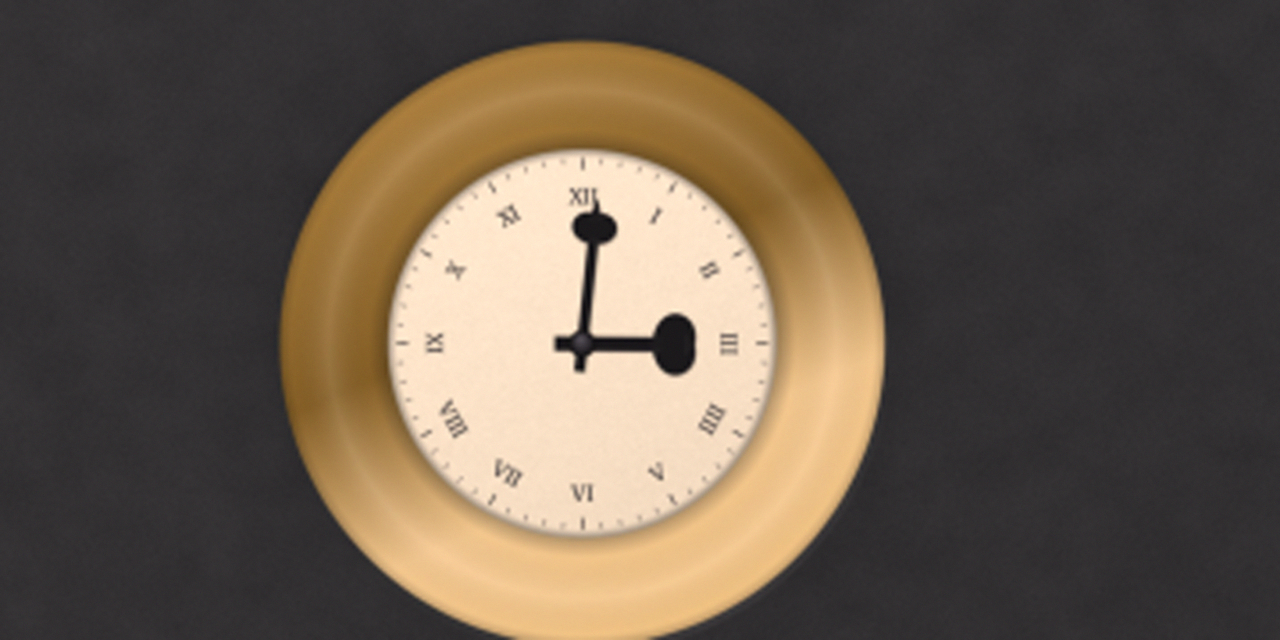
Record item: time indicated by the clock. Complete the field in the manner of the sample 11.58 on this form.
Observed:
3.01
